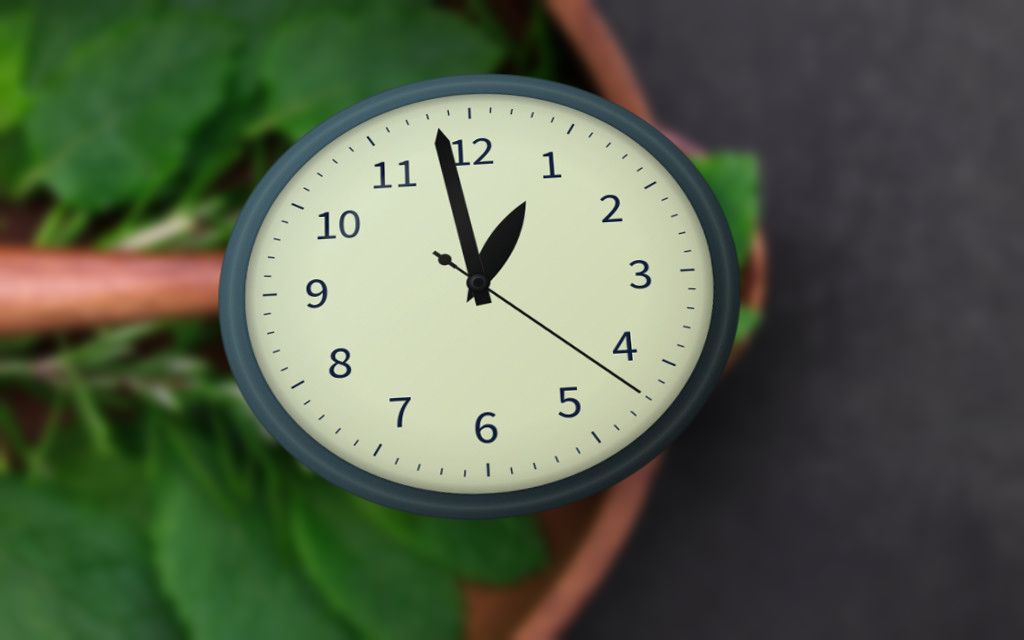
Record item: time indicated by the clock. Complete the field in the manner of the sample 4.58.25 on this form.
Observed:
12.58.22
